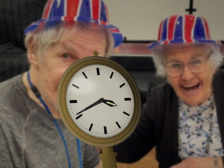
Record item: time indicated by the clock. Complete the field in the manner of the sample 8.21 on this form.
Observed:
3.41
